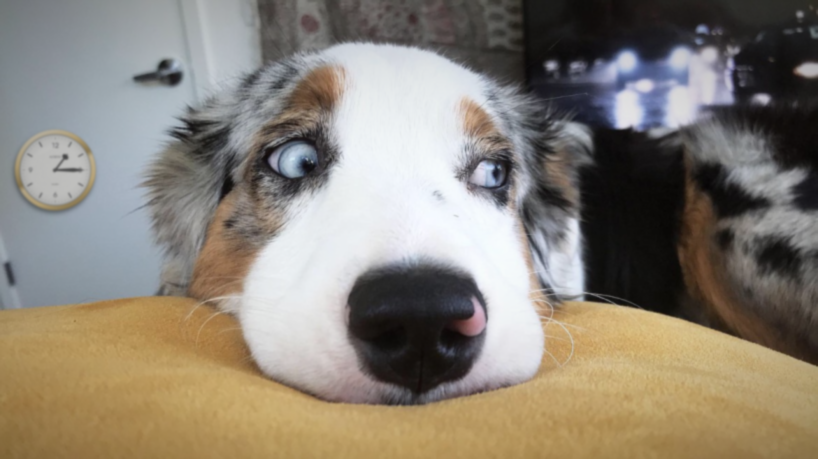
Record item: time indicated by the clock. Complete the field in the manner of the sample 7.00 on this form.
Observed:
1.15
